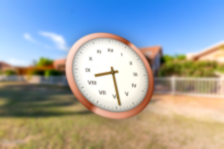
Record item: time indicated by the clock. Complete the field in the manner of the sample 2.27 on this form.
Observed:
8.29
